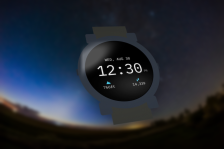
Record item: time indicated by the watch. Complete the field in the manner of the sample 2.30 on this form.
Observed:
12.30
